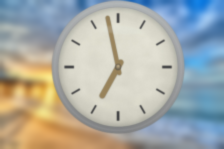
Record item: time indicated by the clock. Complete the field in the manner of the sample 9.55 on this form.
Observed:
6.58
